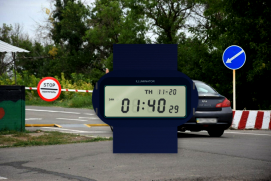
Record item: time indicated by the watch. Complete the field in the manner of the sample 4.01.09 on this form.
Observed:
1.40.29
